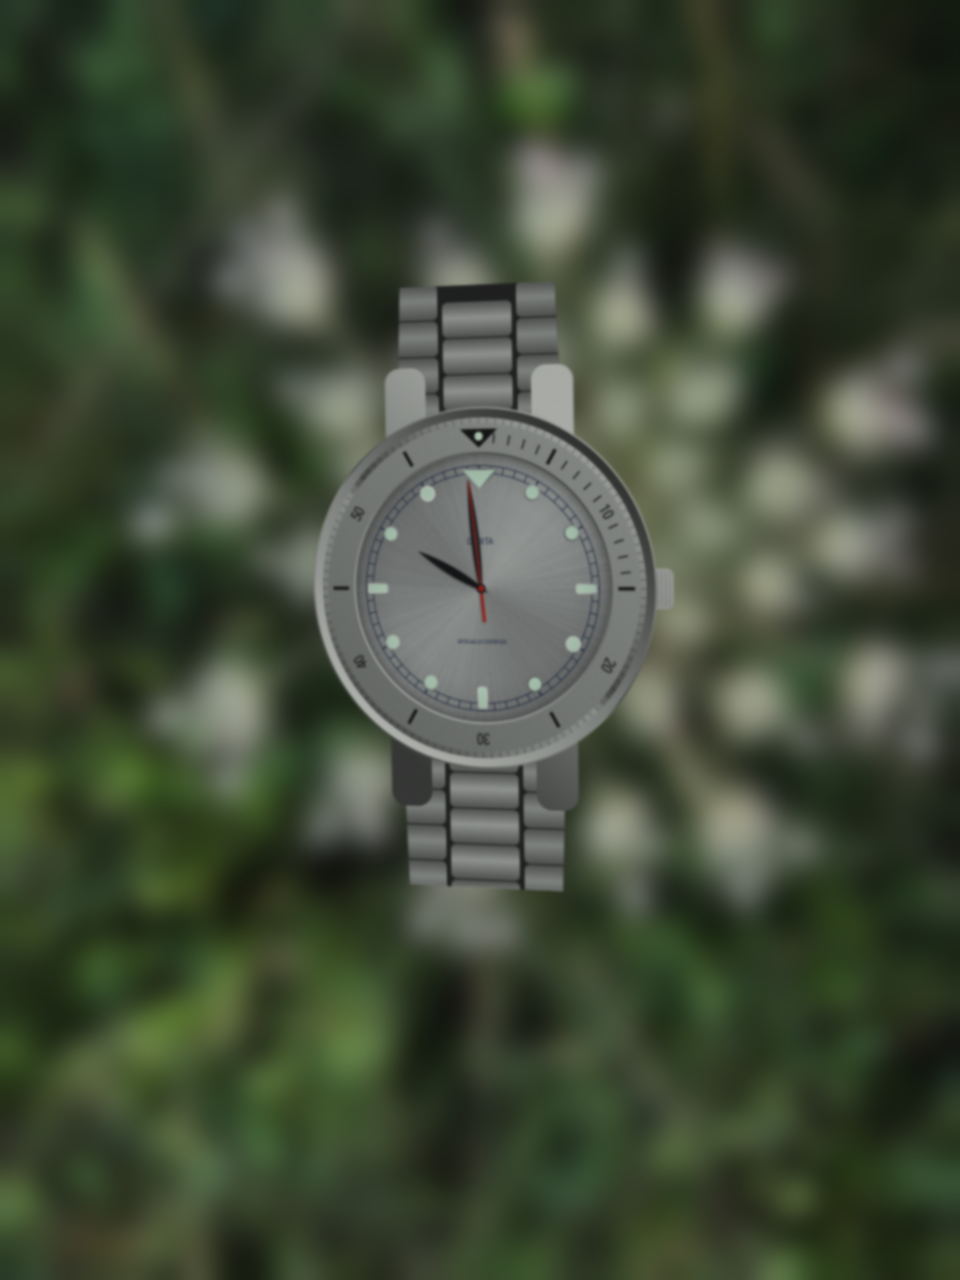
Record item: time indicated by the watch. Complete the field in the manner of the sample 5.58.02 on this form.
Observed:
9.58.59
